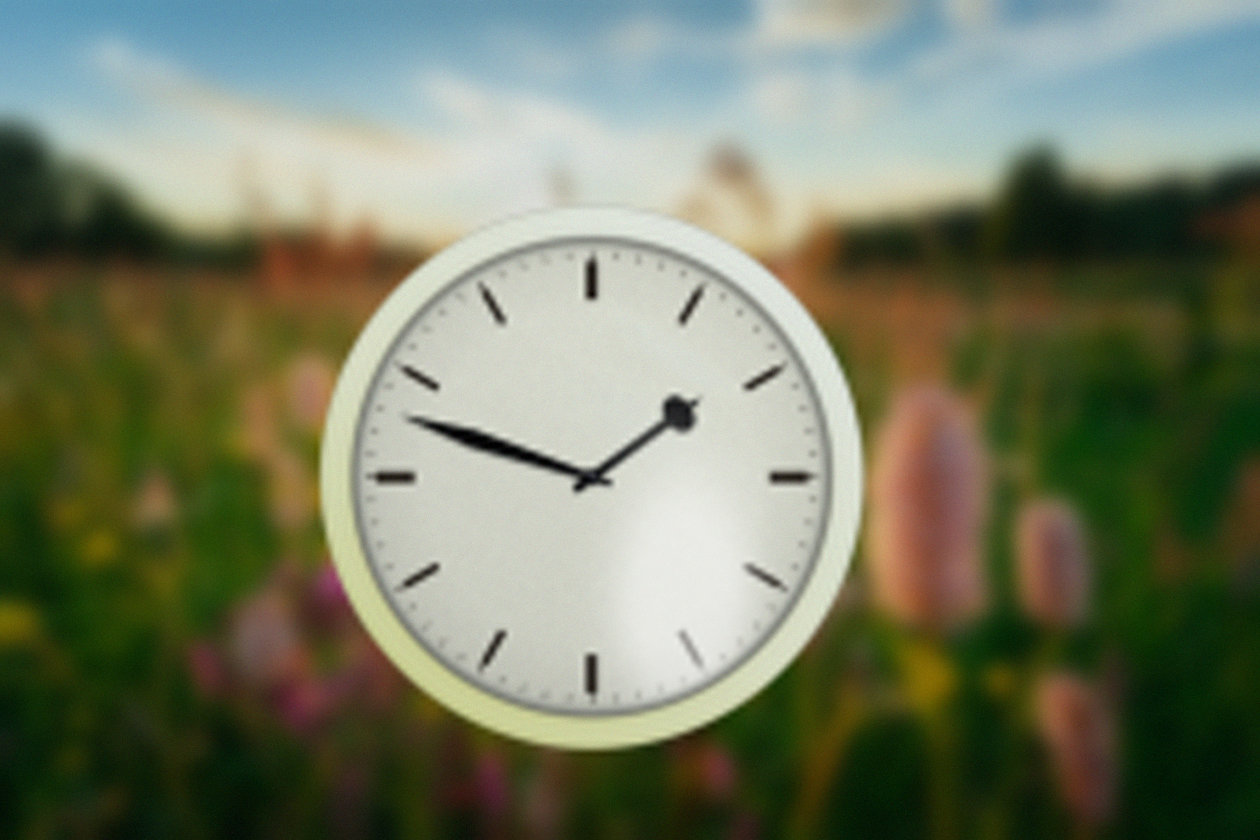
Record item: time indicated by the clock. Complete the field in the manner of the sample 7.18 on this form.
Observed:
1.48
